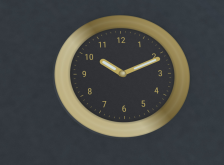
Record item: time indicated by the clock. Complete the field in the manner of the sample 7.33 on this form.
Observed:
10.11
